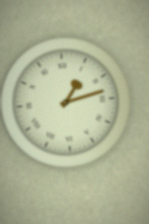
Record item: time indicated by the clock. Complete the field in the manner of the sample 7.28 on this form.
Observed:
1.13
